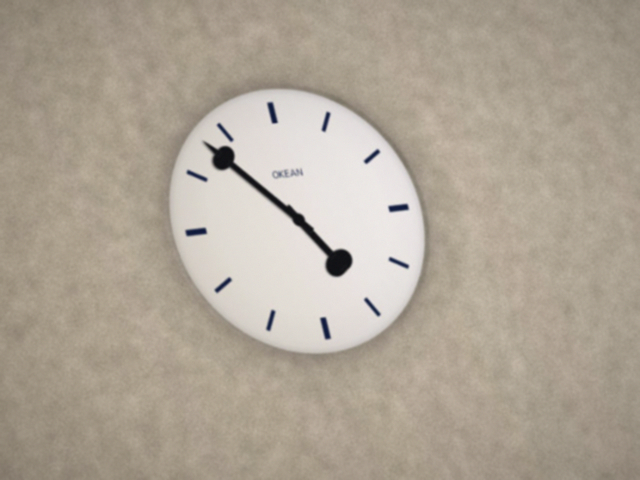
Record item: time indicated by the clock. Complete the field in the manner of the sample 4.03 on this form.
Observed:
4.53
